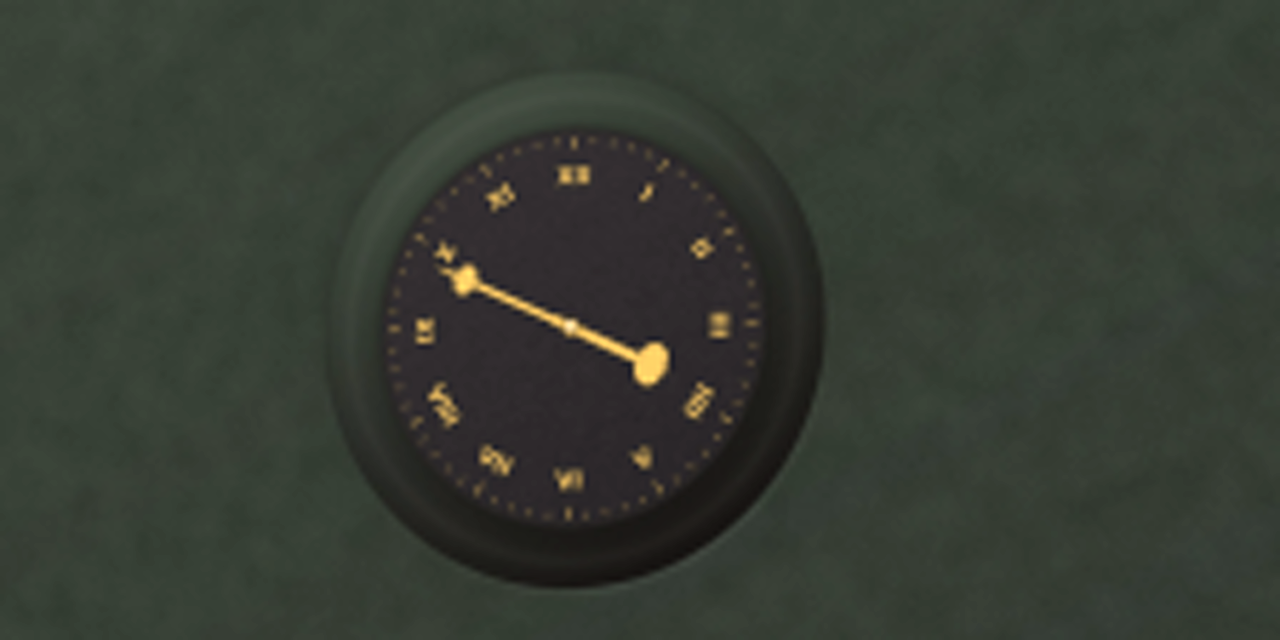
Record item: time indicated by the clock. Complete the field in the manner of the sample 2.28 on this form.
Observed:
3.49
